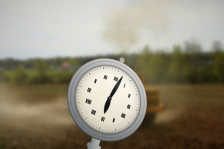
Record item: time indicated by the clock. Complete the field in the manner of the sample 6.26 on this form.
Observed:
6.02
